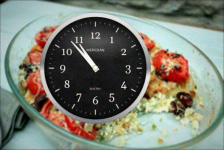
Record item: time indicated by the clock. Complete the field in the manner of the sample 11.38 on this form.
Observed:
10.53
